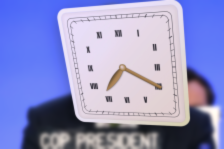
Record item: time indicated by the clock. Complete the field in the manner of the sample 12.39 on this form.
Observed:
7.20
